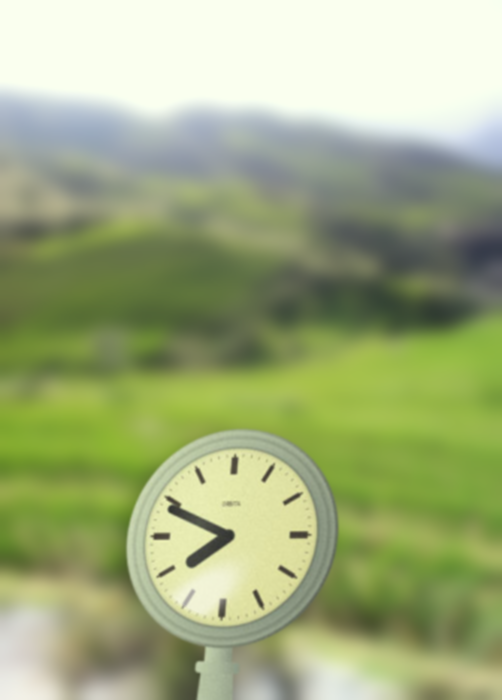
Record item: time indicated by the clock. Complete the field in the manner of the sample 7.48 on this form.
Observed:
7.49
